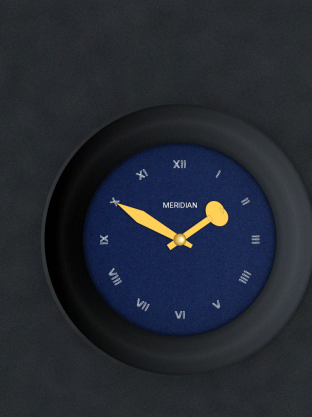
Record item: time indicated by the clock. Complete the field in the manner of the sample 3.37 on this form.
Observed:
1.50
